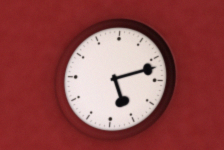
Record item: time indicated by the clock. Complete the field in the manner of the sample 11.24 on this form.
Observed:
5.12
